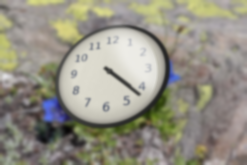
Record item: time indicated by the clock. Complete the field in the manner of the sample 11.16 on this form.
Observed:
4.22
